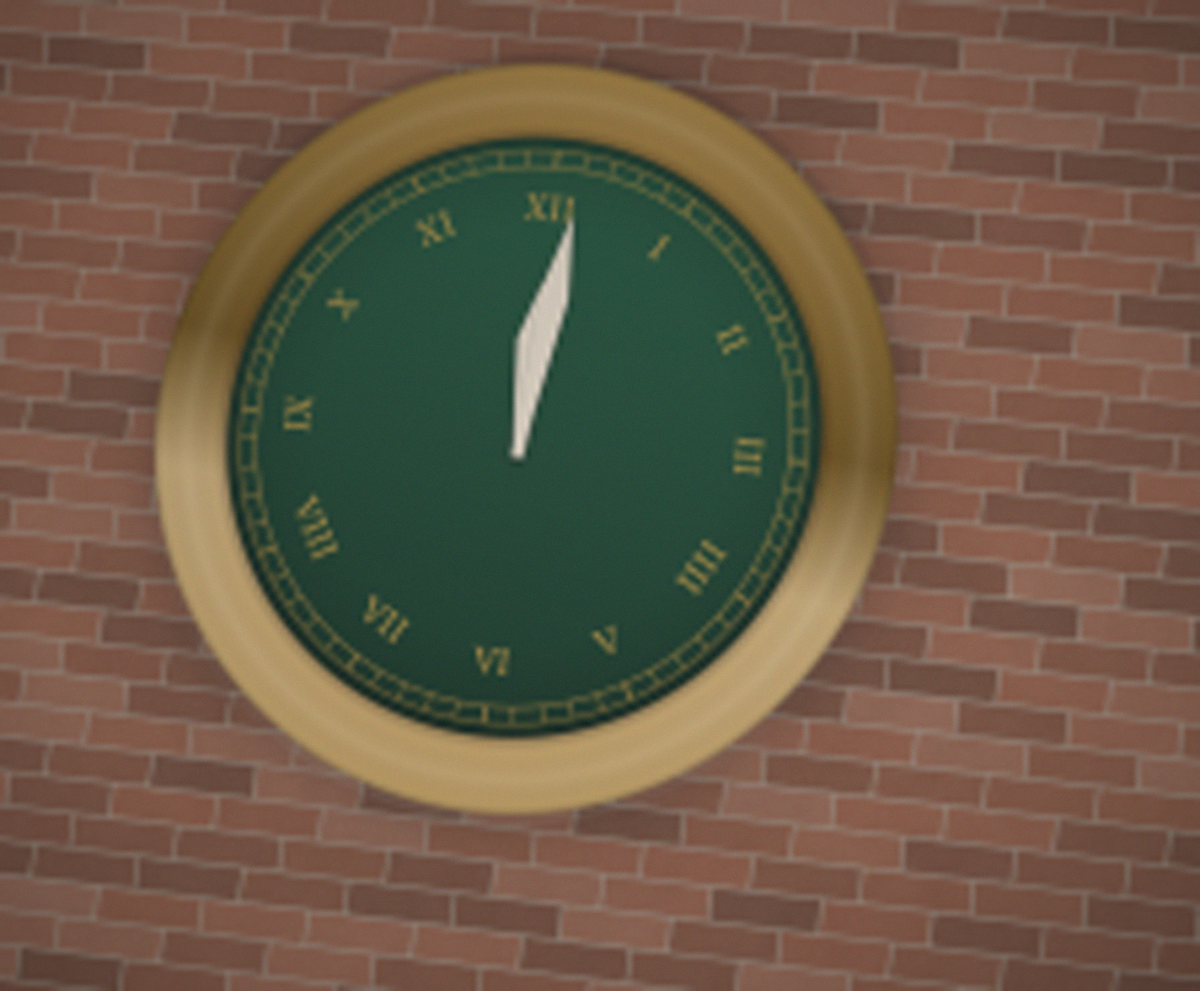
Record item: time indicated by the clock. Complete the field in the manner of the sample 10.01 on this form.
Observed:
12.01
